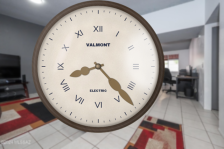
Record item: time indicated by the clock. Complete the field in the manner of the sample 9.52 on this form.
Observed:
8.23
